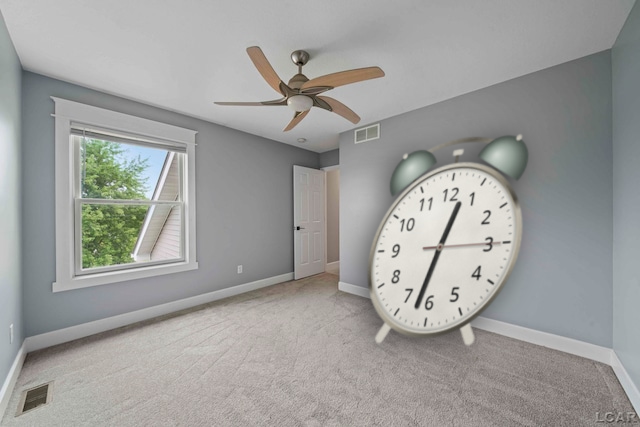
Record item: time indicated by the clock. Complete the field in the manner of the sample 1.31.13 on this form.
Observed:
12.32.15
